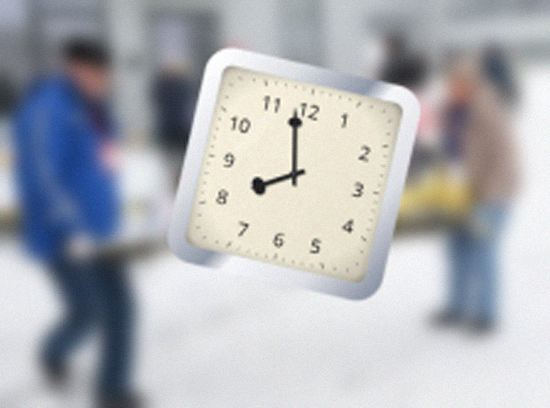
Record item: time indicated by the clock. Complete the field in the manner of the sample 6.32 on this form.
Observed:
7.58
